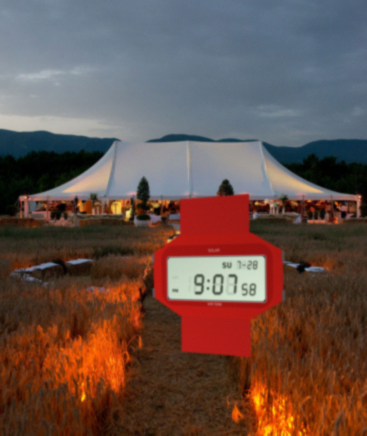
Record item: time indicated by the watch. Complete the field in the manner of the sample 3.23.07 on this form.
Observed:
9.07.58
